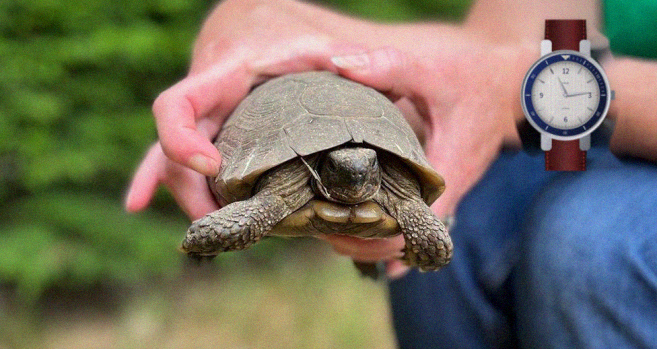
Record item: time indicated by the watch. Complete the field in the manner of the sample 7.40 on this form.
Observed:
11.14
